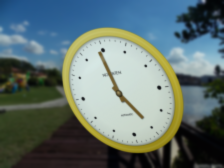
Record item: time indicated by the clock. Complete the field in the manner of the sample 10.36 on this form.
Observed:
4.59
